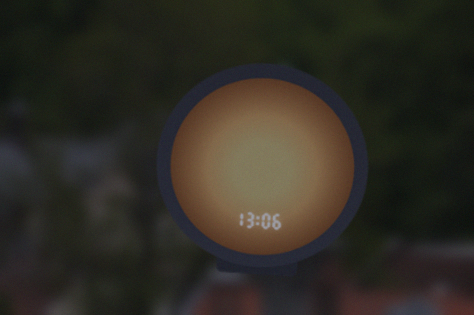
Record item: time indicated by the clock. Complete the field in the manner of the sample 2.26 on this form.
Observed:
13.06
